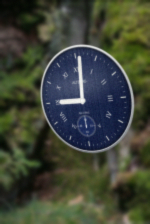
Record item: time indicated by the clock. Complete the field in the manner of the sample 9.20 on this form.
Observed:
9.01
